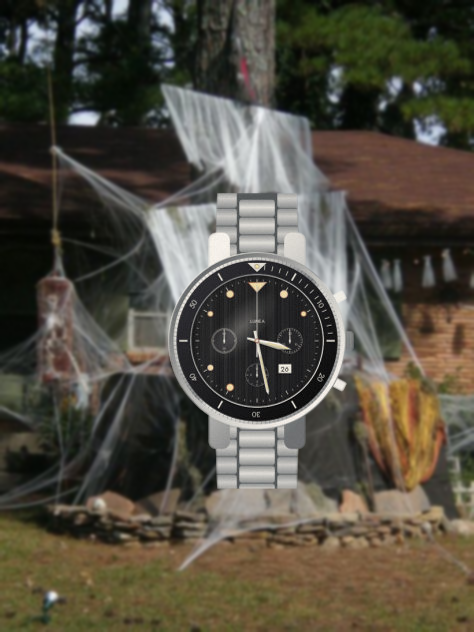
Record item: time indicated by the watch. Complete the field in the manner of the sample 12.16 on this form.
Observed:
3.28
